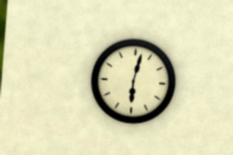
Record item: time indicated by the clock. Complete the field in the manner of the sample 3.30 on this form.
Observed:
6.02
